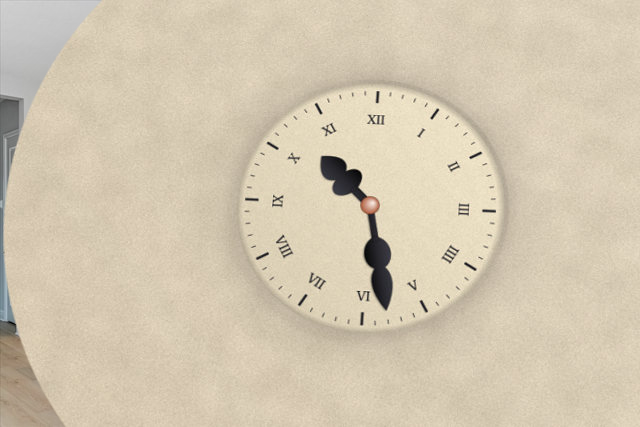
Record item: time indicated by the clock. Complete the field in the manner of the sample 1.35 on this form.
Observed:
10.28
